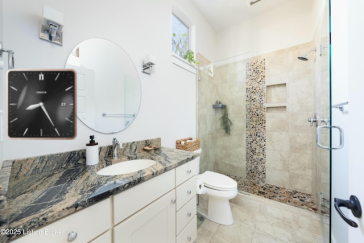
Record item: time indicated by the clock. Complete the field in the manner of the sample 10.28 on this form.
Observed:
8.25
